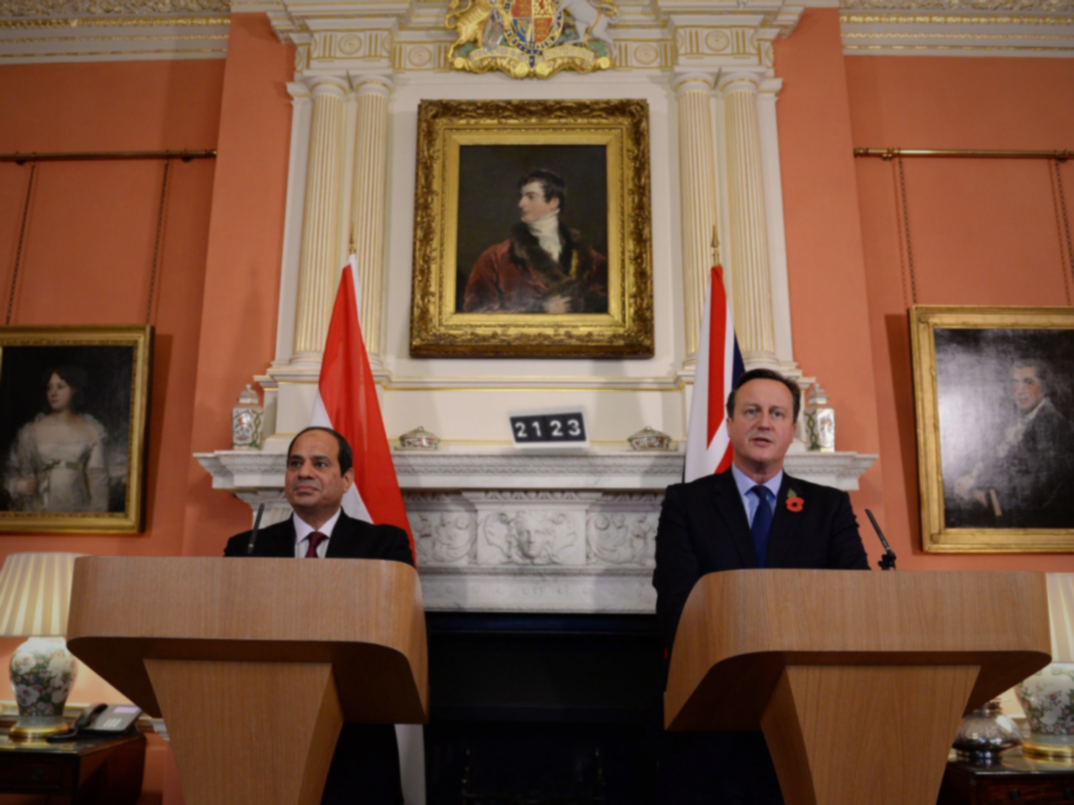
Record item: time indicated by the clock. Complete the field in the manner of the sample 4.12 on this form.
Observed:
21.23
